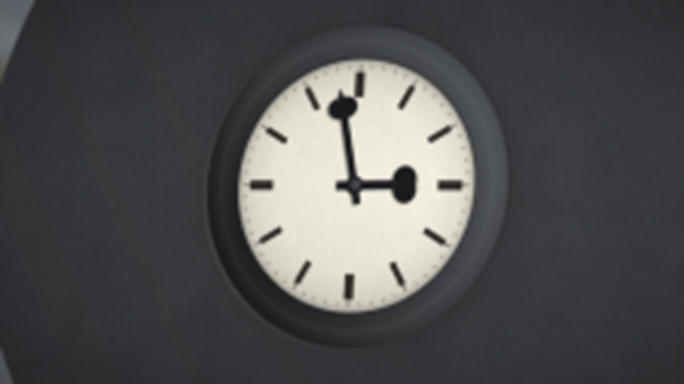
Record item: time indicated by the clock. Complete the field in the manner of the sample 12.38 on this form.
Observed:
2.58
